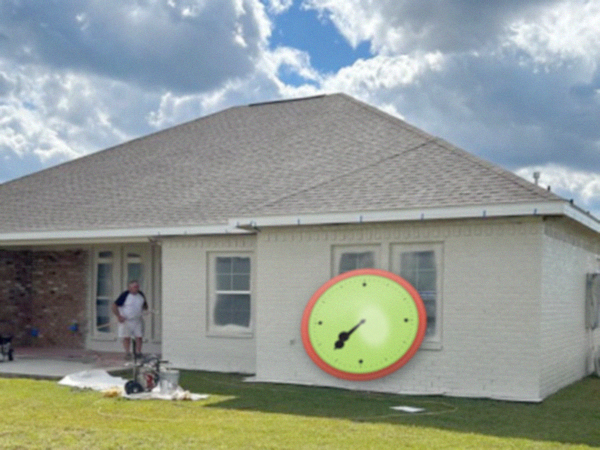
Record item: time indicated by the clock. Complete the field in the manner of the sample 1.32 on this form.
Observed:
7.37
